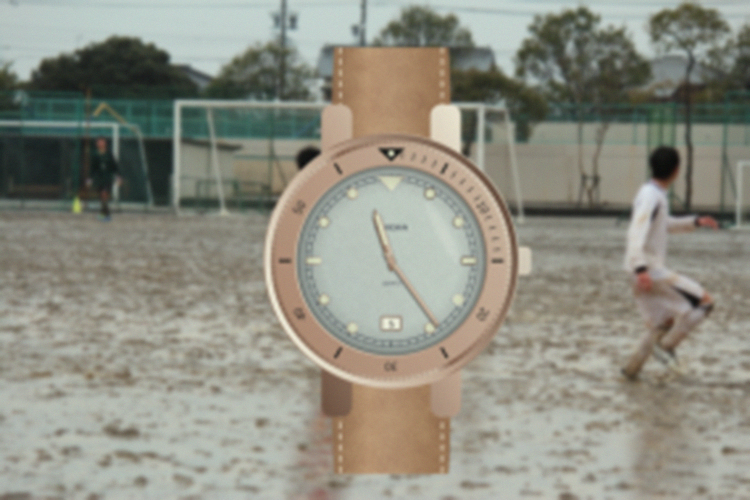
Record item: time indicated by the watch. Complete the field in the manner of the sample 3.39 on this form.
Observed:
11.24
